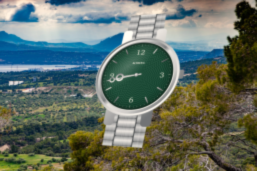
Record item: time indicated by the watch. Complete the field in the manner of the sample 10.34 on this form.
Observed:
8.43
